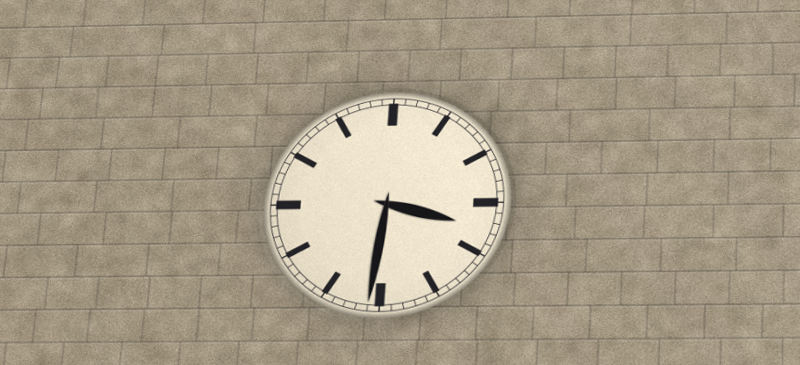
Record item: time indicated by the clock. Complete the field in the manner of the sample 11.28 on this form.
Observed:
3.31
